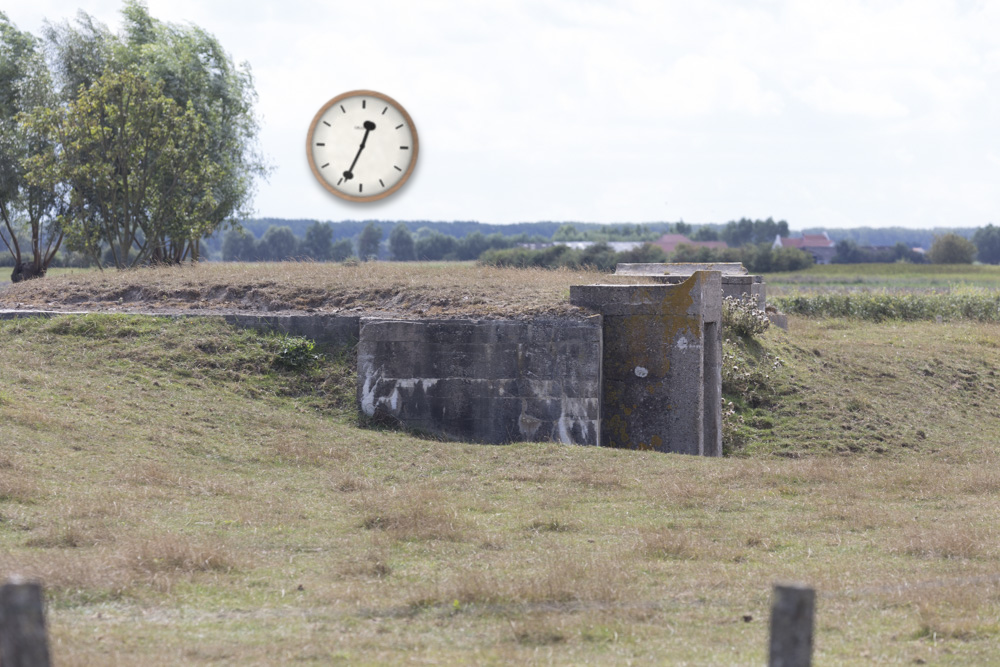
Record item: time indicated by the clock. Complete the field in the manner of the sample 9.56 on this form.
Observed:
12.34
